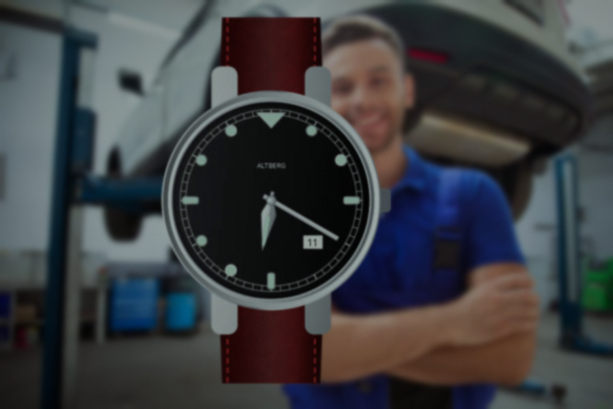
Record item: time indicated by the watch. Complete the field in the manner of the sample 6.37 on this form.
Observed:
6.20
